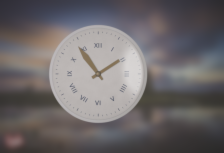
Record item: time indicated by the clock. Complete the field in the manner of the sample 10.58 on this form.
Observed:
1.54
